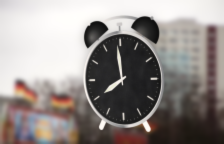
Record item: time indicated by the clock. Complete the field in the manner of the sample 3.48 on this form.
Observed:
7.59
